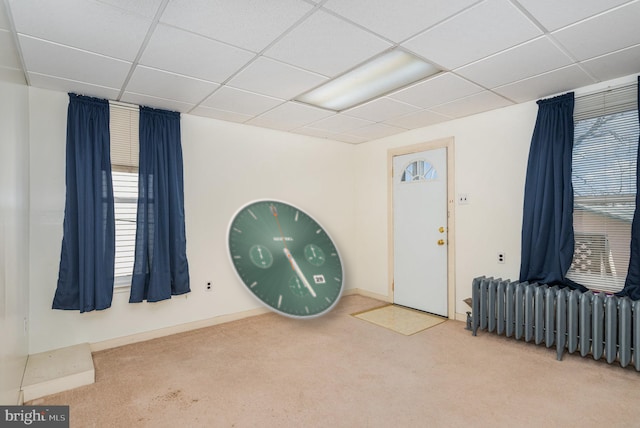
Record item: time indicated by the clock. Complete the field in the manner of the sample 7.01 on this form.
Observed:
5.27
